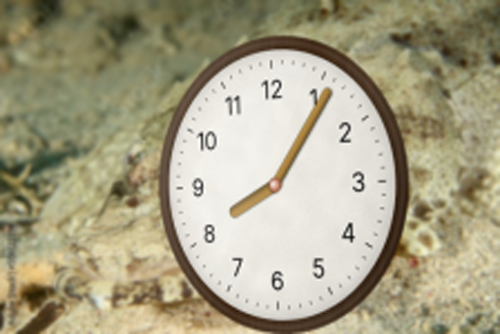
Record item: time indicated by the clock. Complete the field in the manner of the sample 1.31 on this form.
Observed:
8.06
